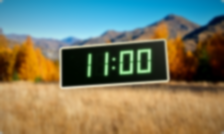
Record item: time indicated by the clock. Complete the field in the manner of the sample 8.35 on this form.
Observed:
11.00
